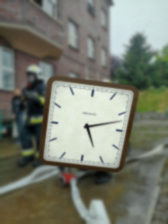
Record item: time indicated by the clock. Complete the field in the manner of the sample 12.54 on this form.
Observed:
5.12
